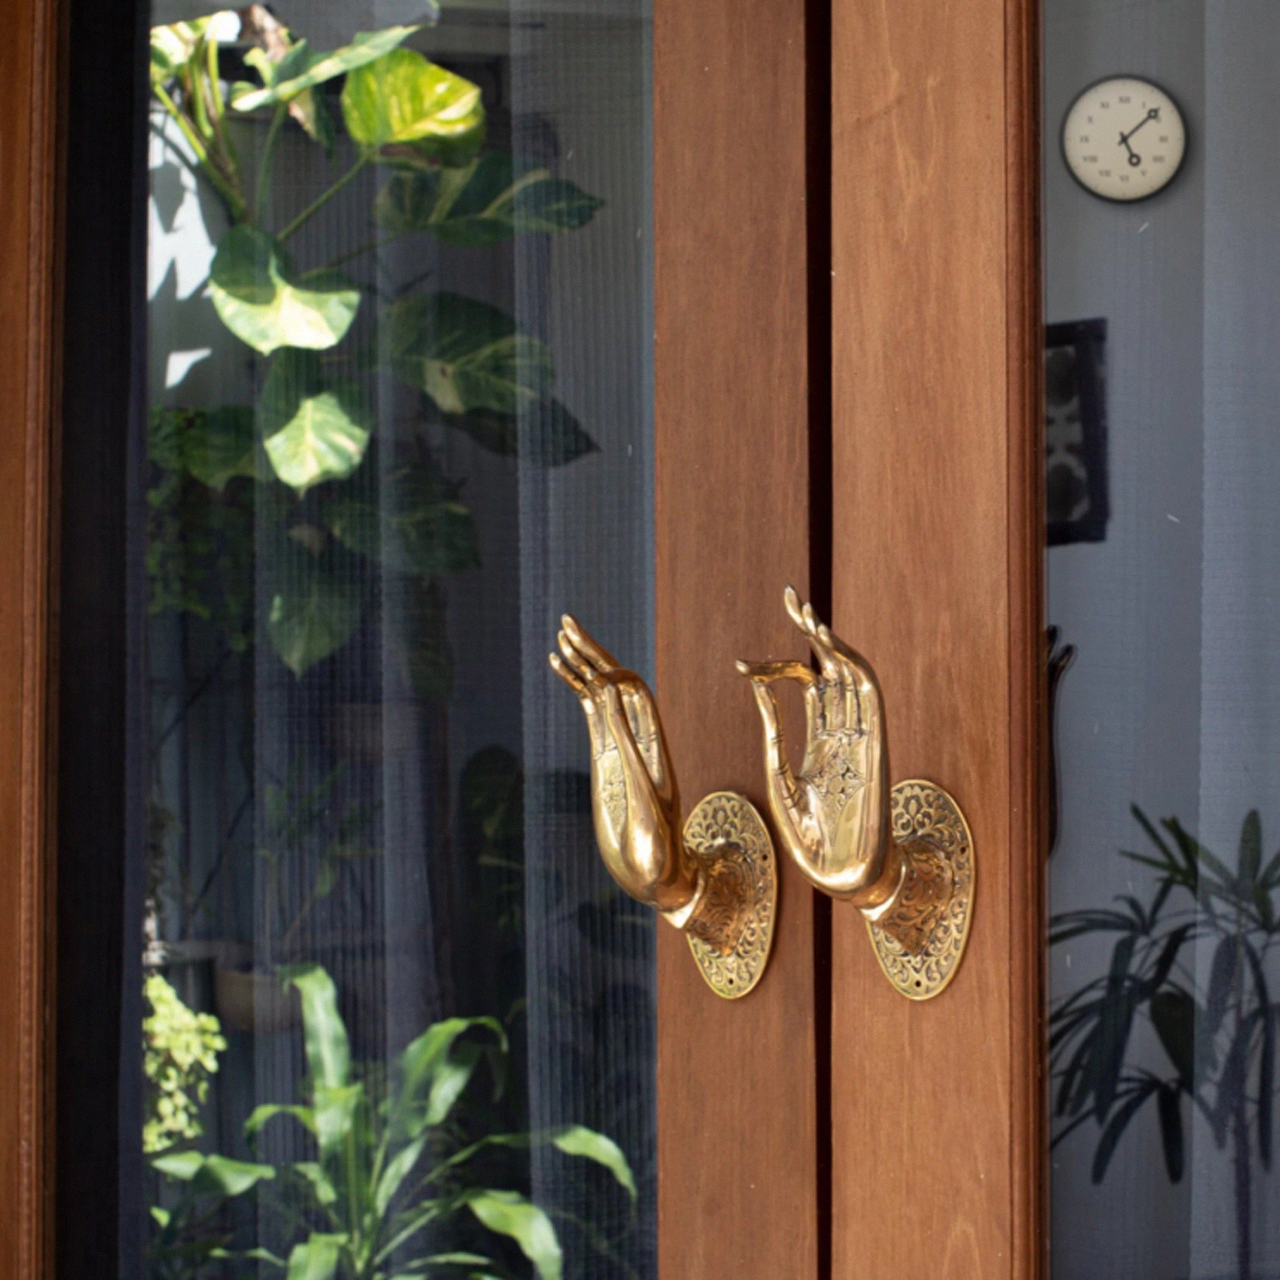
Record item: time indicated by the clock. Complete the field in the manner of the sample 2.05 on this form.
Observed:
5.08
